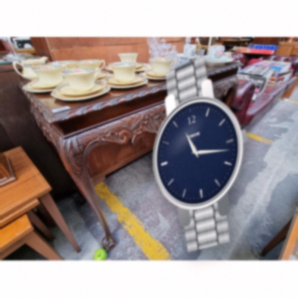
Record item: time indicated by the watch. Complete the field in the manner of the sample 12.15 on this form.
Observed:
11.17
